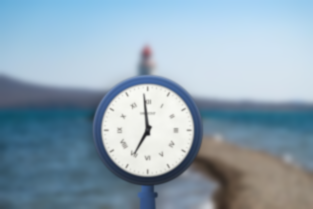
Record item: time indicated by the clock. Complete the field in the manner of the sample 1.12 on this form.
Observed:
6.59
